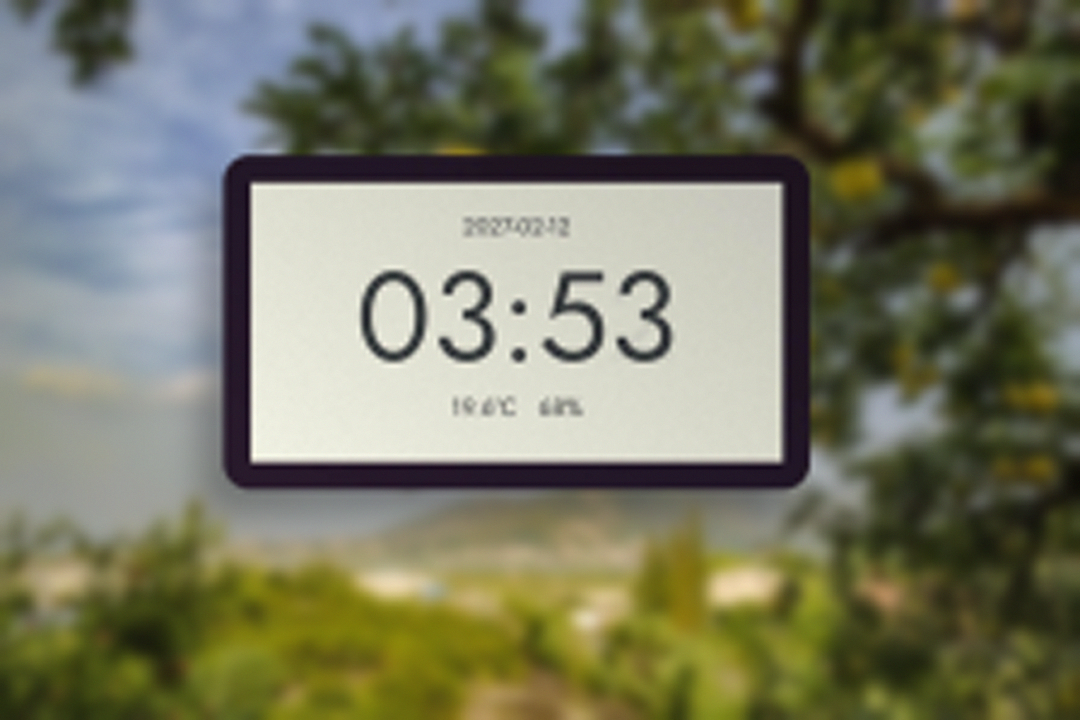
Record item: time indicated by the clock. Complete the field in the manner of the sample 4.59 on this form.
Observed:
3.53
